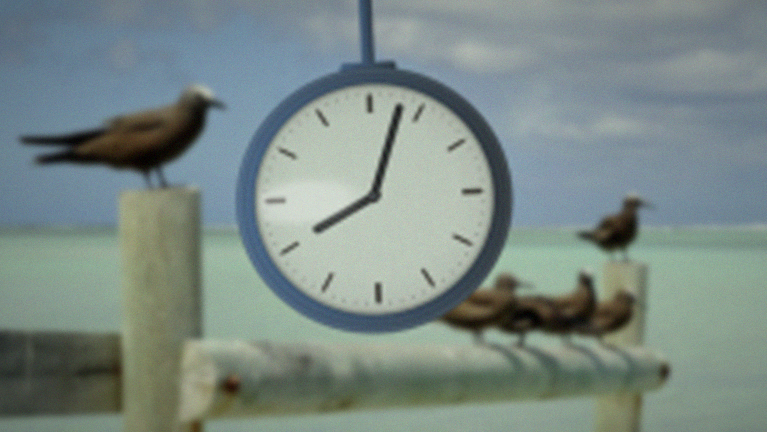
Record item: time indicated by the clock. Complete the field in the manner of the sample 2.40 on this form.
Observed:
8.03
